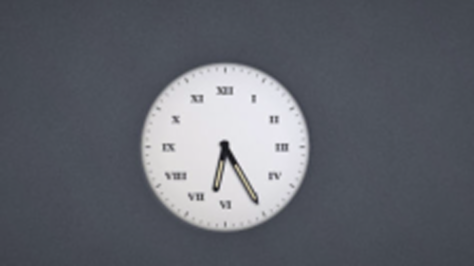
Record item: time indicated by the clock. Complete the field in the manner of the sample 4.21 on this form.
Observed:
6.25
